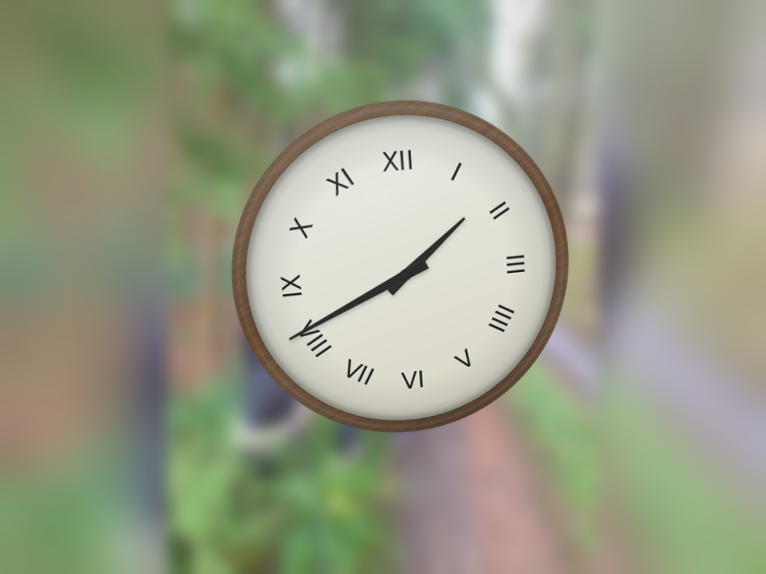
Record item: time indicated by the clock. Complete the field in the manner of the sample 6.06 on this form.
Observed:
1.41
